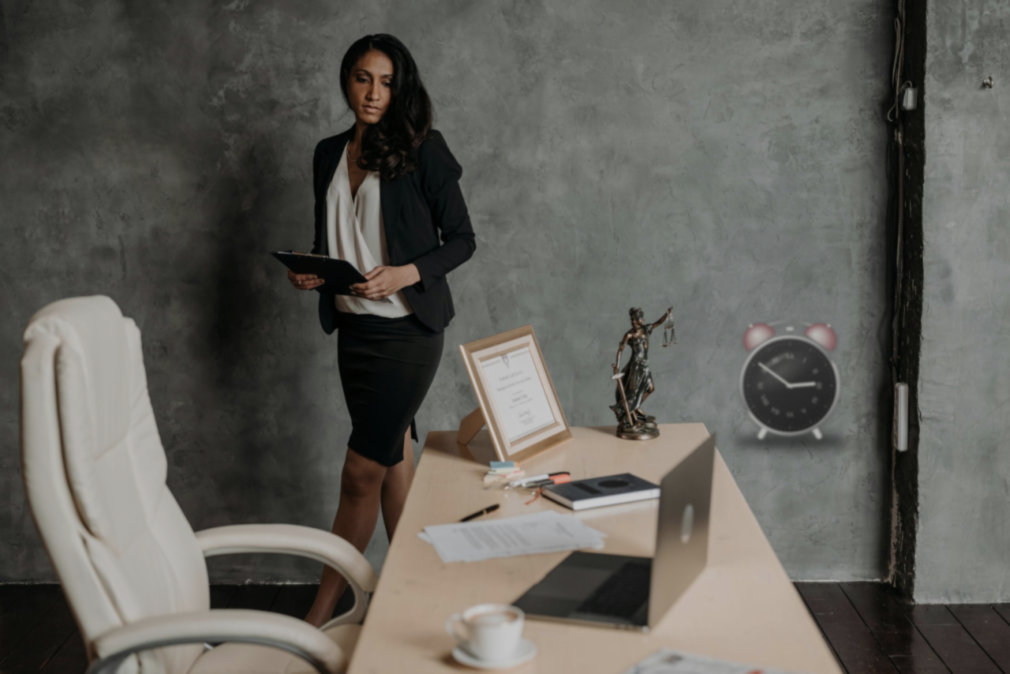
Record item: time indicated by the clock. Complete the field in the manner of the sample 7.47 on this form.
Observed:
2.51
